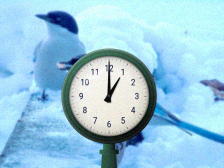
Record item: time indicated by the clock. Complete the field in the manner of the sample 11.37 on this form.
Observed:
1.00
